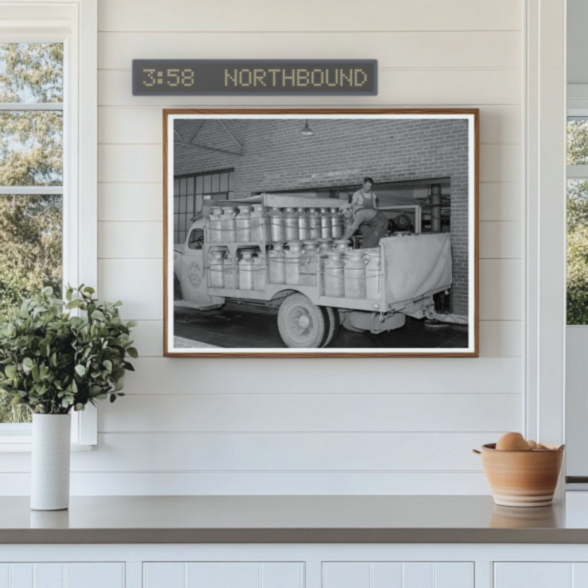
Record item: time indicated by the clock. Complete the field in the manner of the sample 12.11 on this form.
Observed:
3.58
